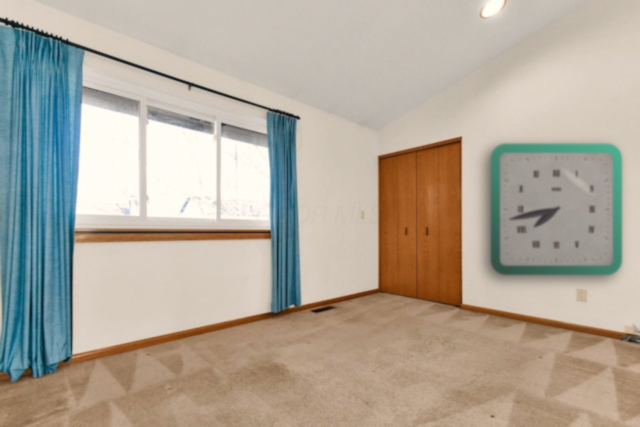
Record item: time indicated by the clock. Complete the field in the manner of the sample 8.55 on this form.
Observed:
7.43
